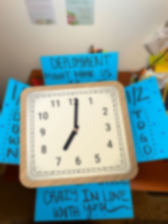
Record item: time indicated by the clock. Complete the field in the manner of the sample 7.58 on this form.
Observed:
7.01
